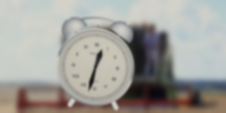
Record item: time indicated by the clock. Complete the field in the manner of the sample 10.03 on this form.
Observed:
12.32
